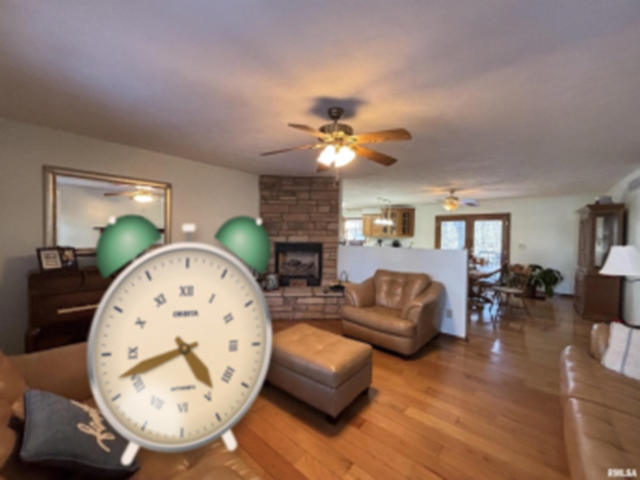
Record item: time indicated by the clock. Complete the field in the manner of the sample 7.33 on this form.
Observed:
4.42
